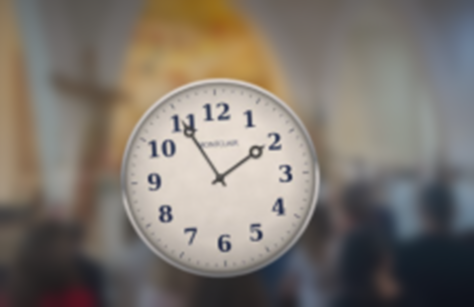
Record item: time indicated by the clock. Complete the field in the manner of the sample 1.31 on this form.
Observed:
1.55
